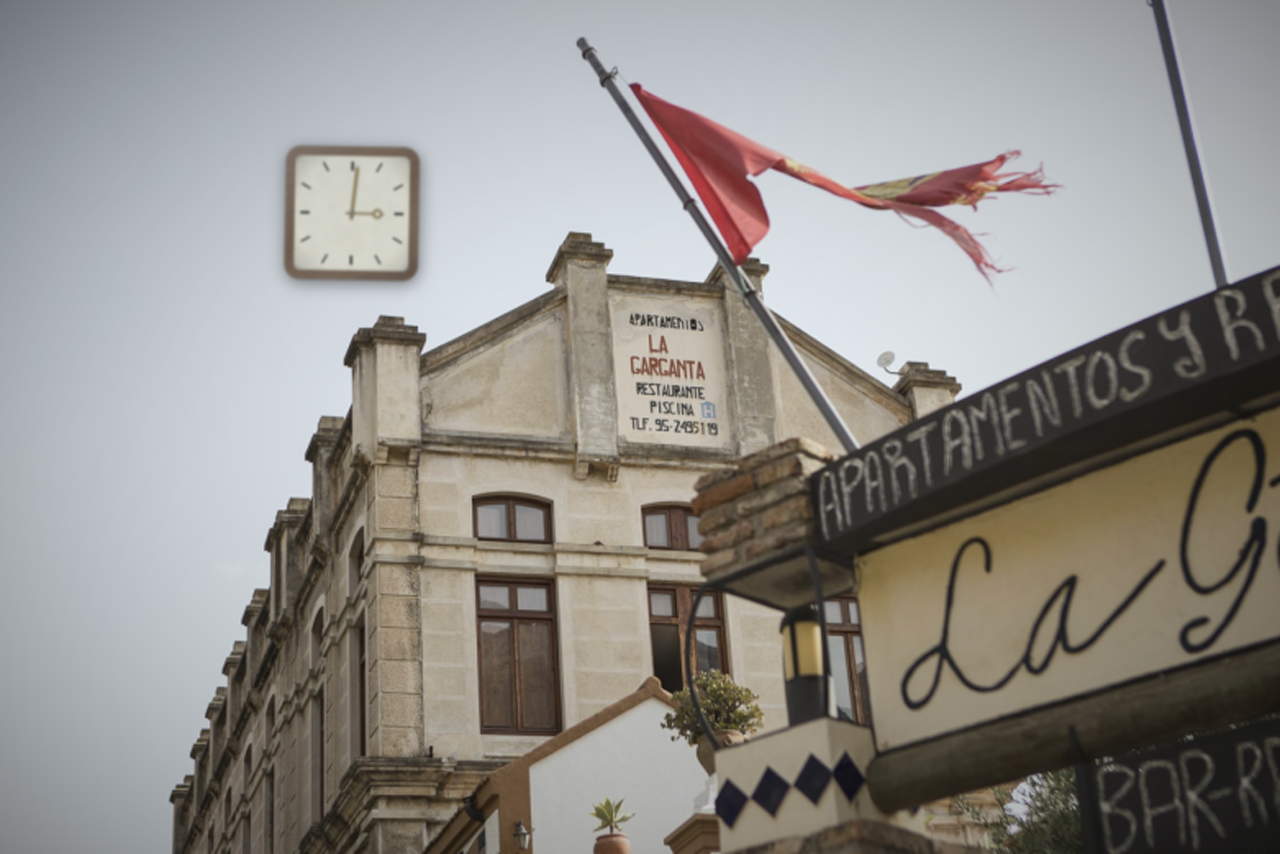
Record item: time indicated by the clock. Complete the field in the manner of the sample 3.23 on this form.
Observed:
3.01
